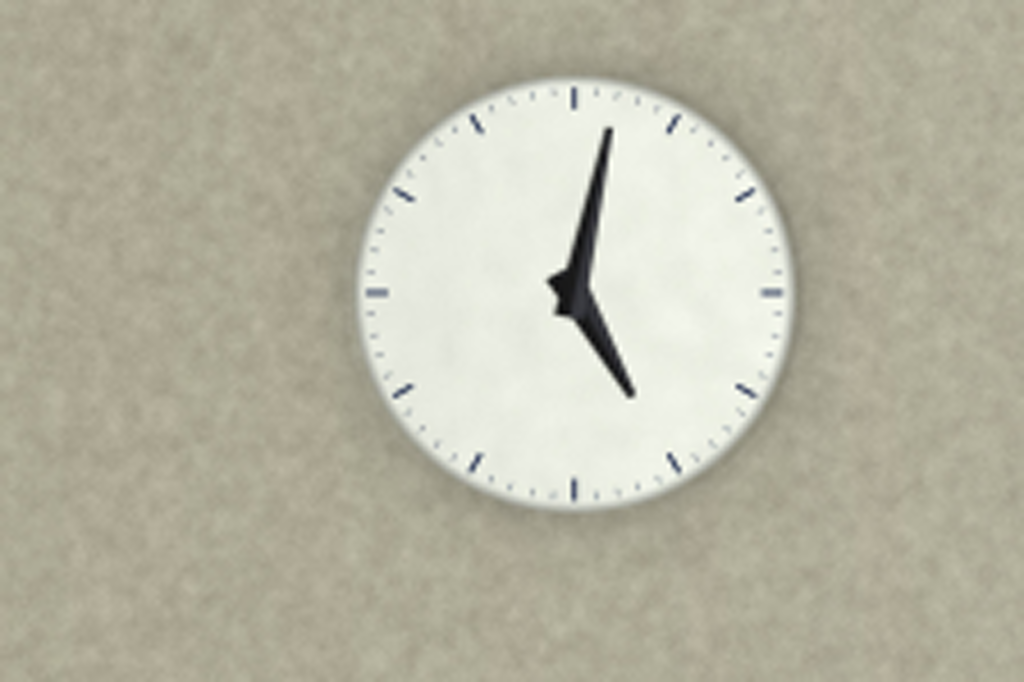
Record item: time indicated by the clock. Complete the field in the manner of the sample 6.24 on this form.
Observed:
5.02
